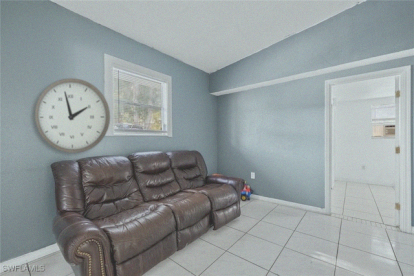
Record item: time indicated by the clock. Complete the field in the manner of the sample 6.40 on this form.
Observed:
1.58
